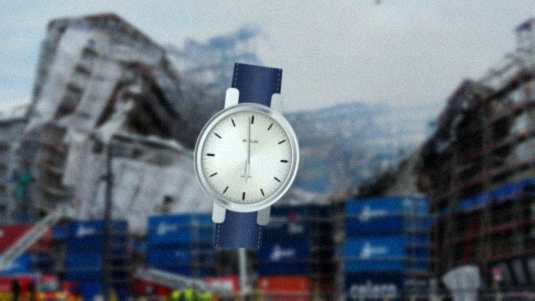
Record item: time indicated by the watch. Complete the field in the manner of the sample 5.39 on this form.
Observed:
5.59
